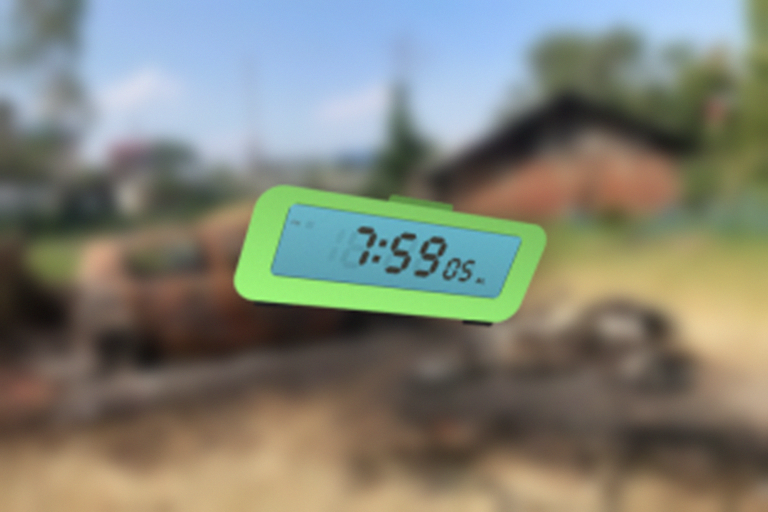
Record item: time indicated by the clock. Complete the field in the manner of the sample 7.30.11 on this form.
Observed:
7.59.05
